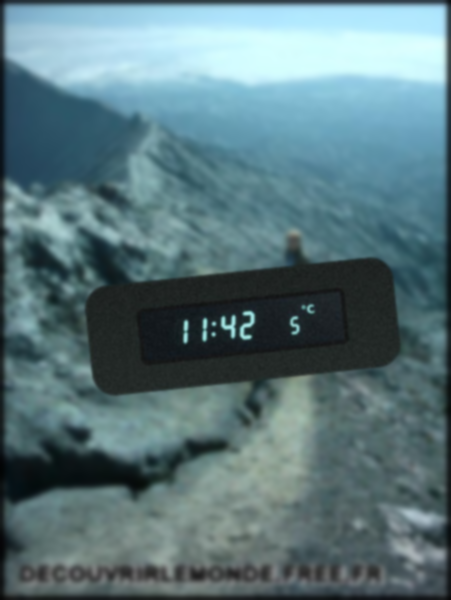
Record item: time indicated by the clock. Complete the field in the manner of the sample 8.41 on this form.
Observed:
11.42
